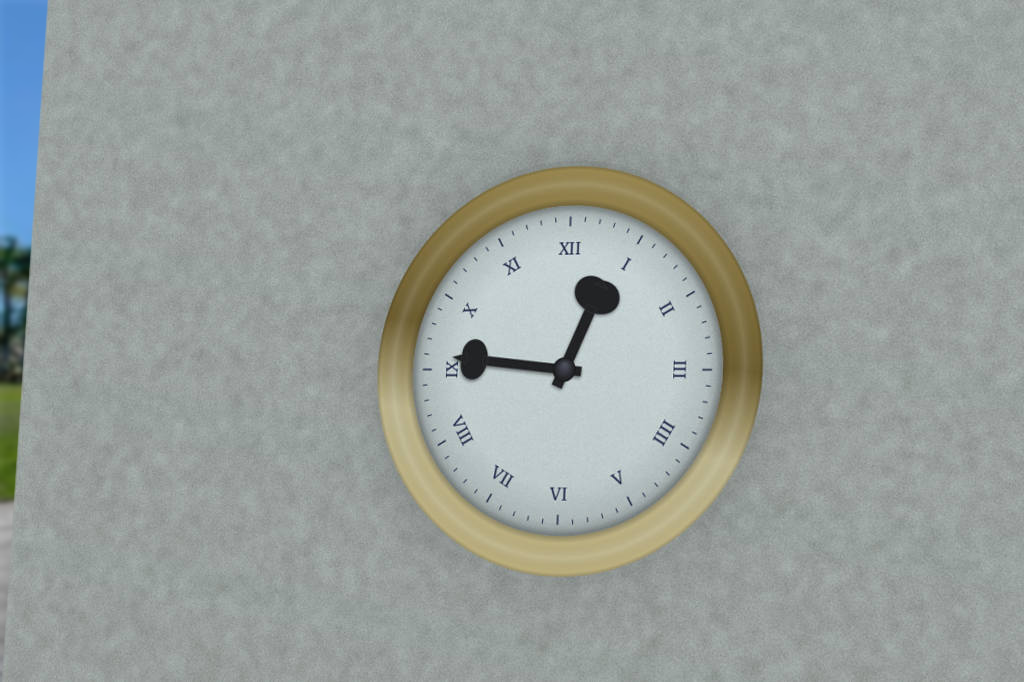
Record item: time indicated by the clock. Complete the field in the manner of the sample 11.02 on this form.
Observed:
12.46
